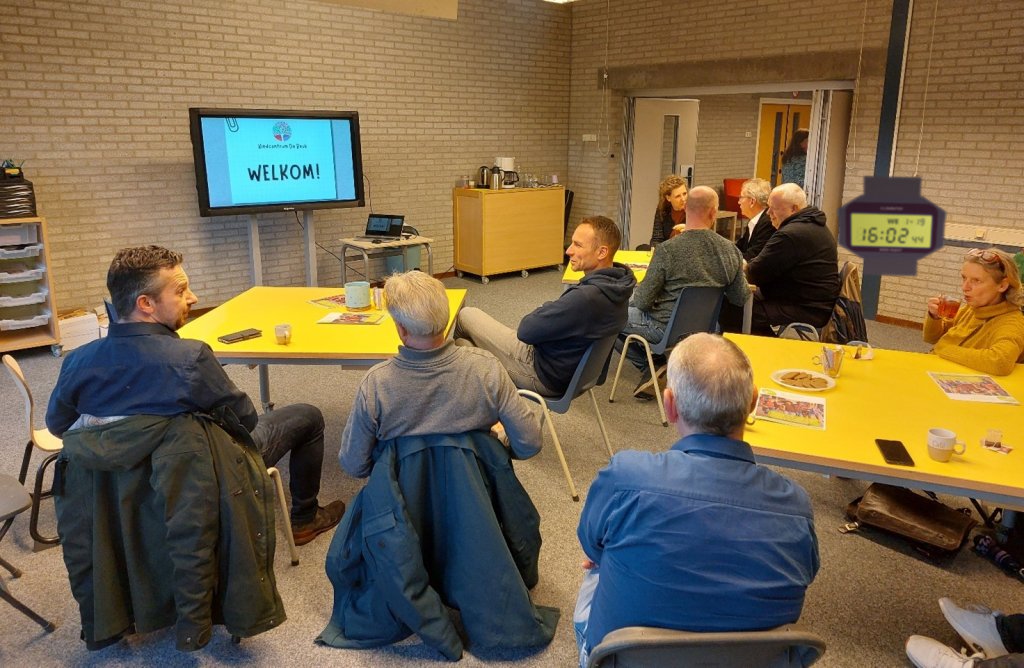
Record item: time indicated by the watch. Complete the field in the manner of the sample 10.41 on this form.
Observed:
16.02
